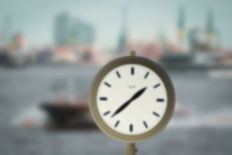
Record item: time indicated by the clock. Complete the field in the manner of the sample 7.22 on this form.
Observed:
1.38
